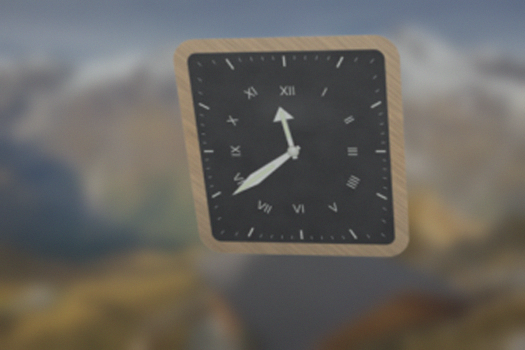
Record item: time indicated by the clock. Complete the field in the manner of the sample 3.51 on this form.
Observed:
11.39
